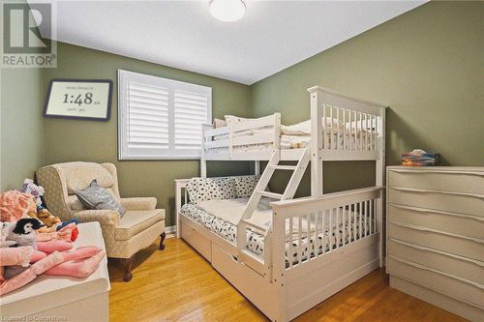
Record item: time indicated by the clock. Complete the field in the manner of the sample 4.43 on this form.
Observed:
1.48
